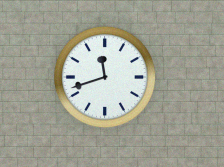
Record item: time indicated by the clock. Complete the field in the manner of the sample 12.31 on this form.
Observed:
11.42
